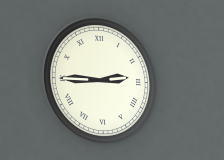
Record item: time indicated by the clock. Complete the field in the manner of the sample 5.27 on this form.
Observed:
2.45
